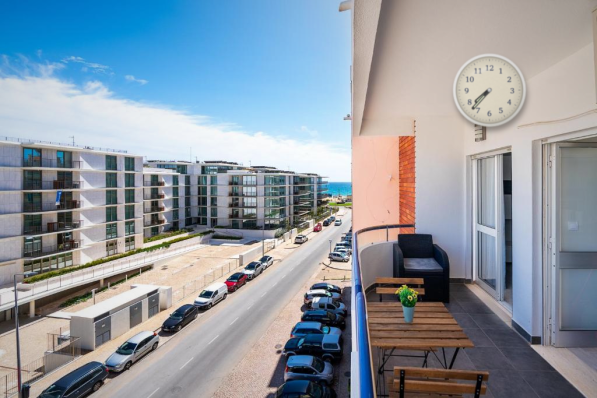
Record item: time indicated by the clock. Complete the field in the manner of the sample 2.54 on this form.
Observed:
7.37
